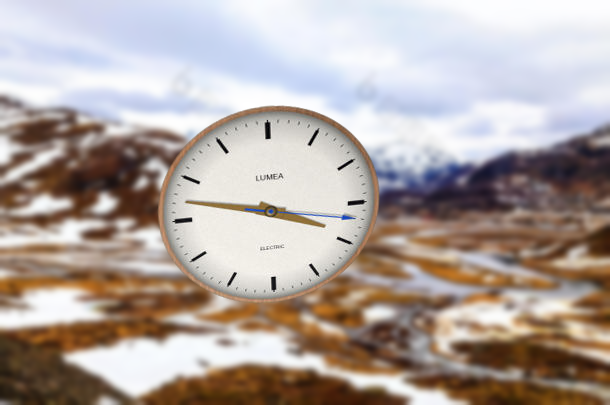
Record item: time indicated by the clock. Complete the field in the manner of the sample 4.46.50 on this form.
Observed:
3.47.17
